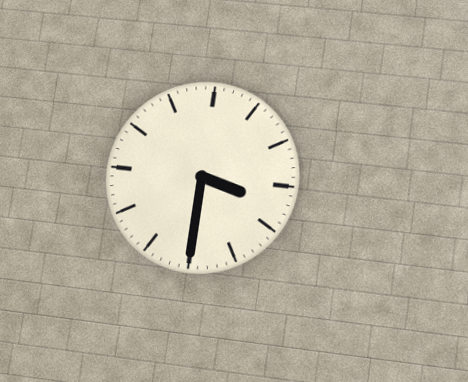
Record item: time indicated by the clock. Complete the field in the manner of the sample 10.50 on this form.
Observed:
3.30
